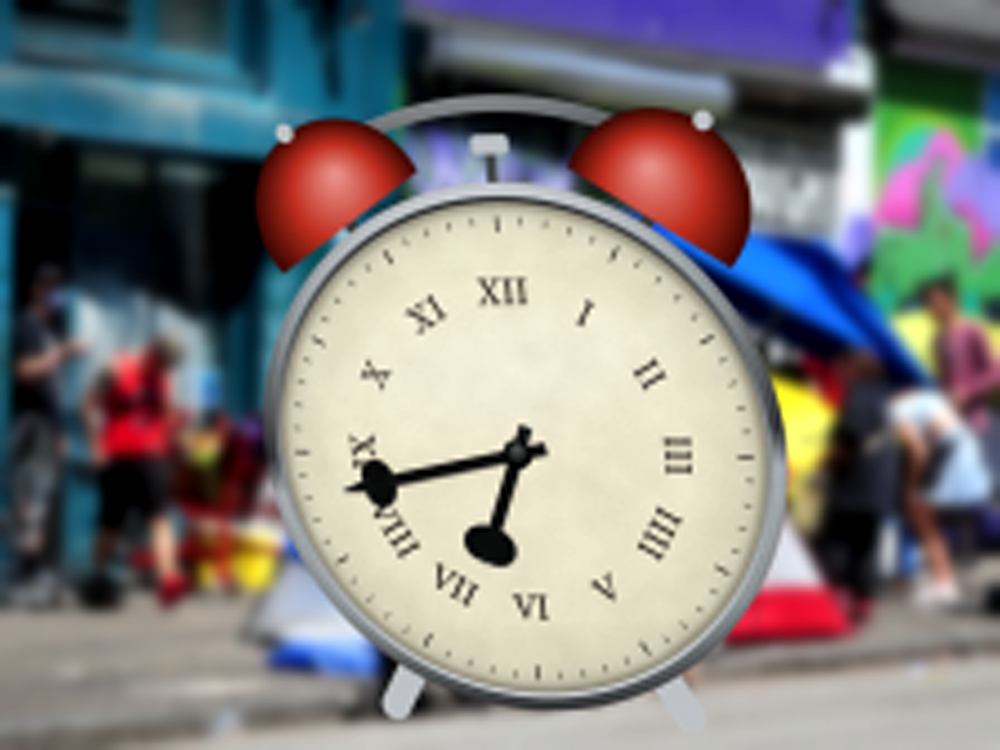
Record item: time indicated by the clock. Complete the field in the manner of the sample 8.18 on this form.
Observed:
6.43
